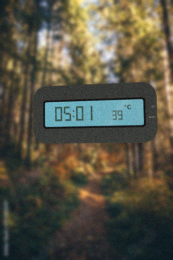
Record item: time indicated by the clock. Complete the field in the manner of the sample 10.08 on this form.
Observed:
5.01
